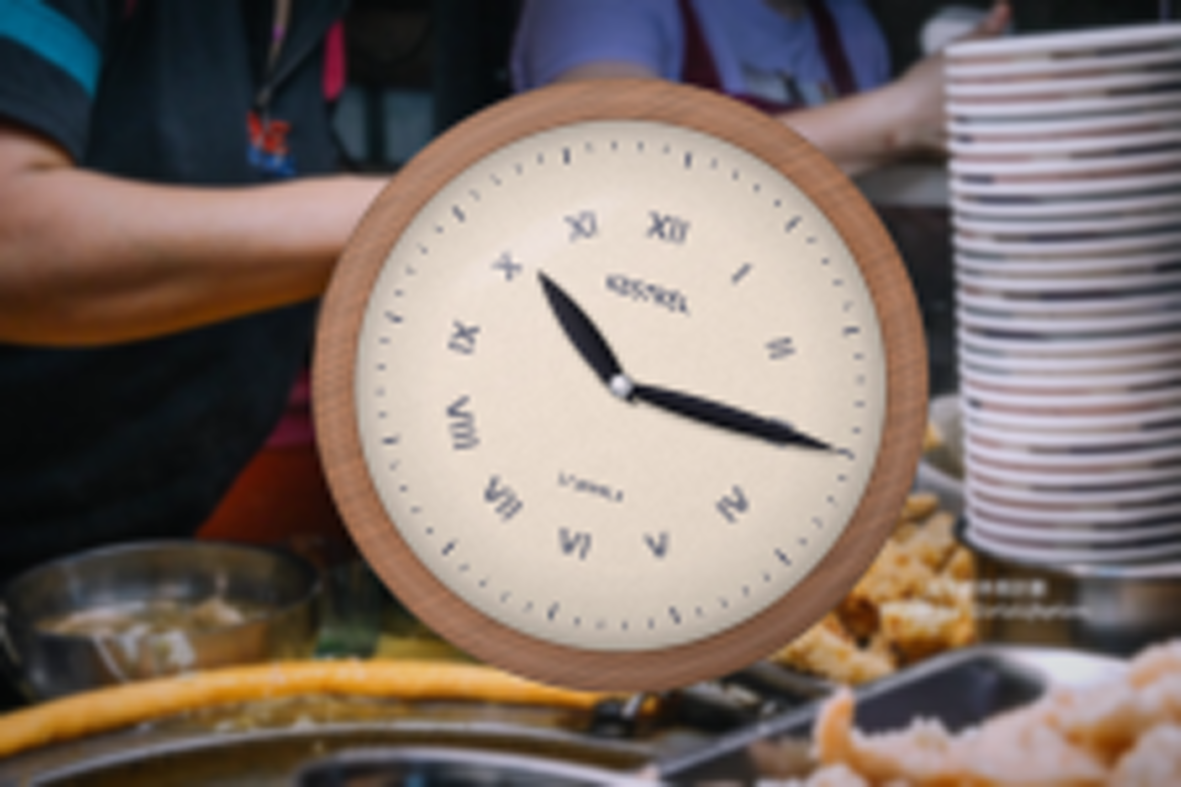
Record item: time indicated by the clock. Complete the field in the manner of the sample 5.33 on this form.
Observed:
10.15
